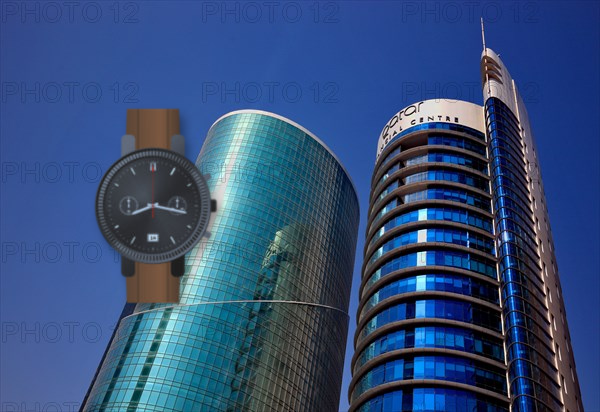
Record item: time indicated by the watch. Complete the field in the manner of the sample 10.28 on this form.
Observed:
8.17
